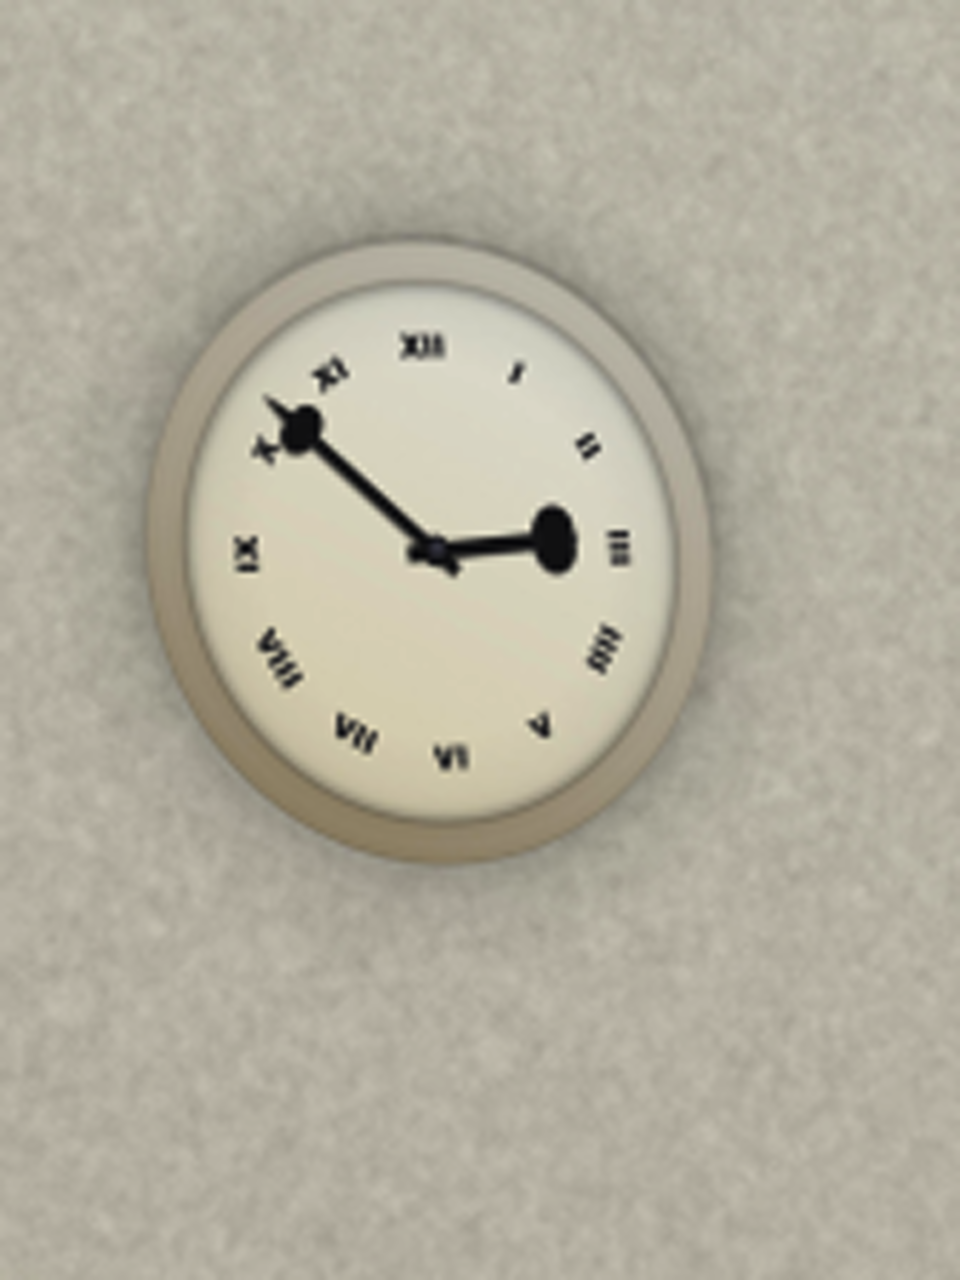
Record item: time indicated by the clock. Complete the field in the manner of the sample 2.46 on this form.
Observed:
2.52
